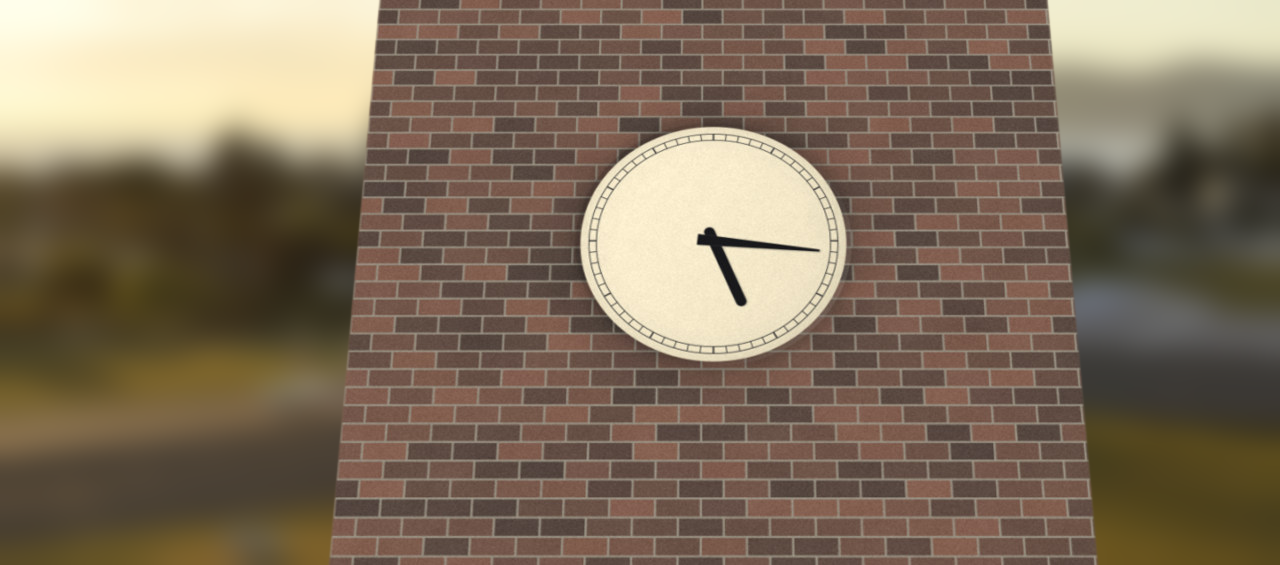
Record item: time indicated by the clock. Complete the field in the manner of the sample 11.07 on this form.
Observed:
5.16
